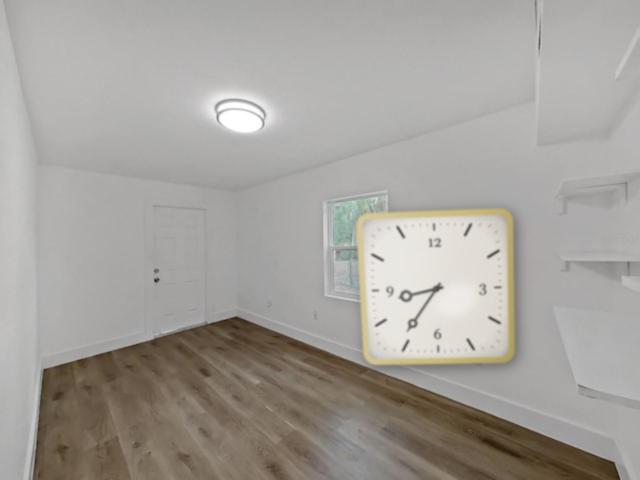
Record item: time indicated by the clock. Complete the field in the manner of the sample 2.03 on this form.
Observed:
8.36
